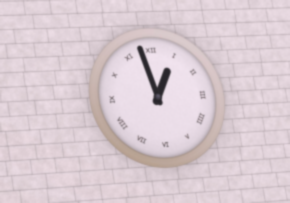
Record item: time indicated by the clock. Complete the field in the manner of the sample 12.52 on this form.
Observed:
12.58
